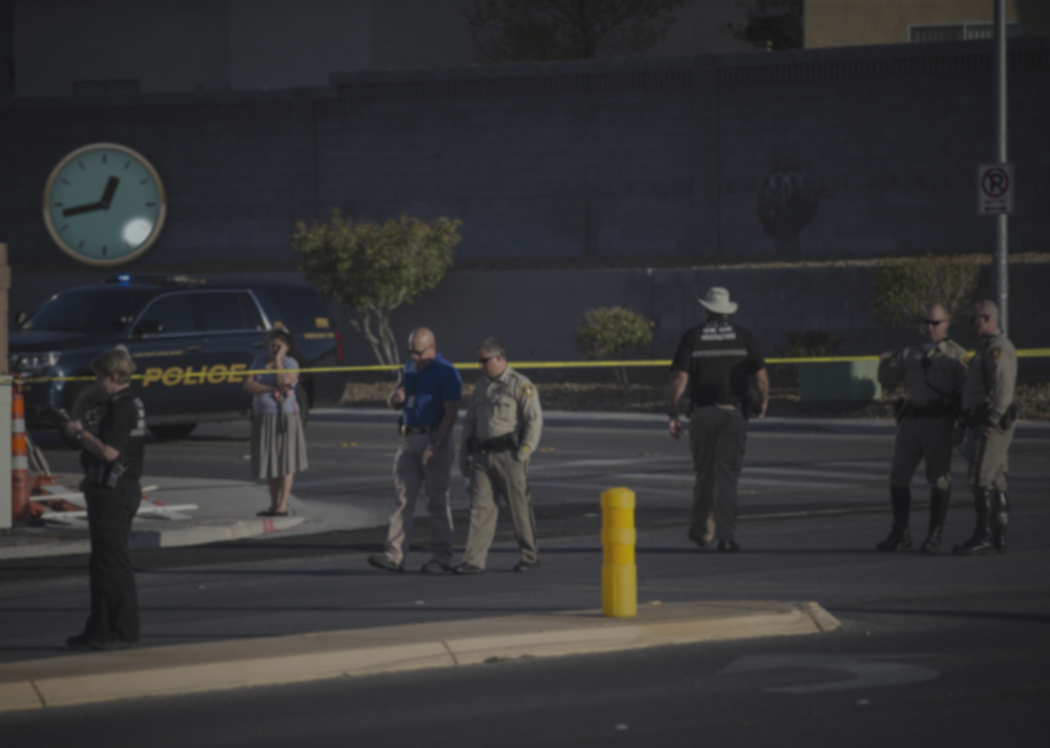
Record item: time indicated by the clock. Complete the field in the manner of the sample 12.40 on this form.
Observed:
12.43
